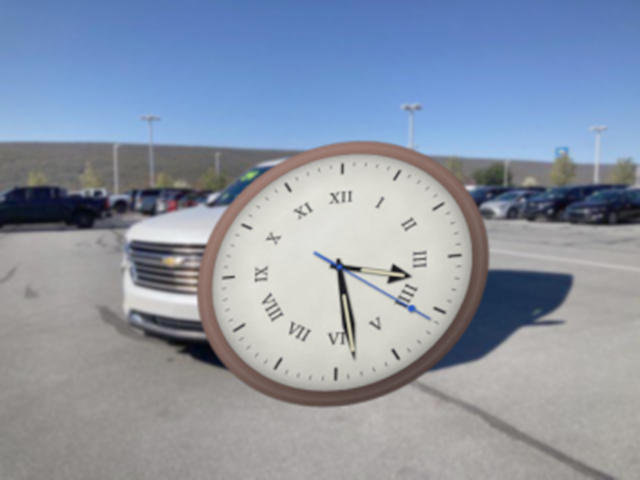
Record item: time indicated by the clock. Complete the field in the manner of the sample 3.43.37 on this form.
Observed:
3.28.21
